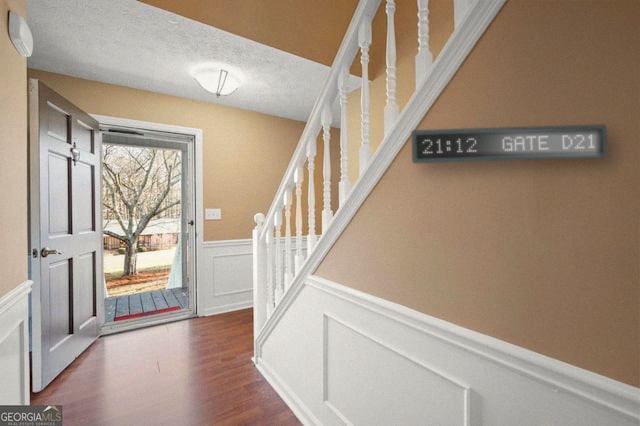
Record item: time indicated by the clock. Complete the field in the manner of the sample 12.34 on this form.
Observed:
21.12
